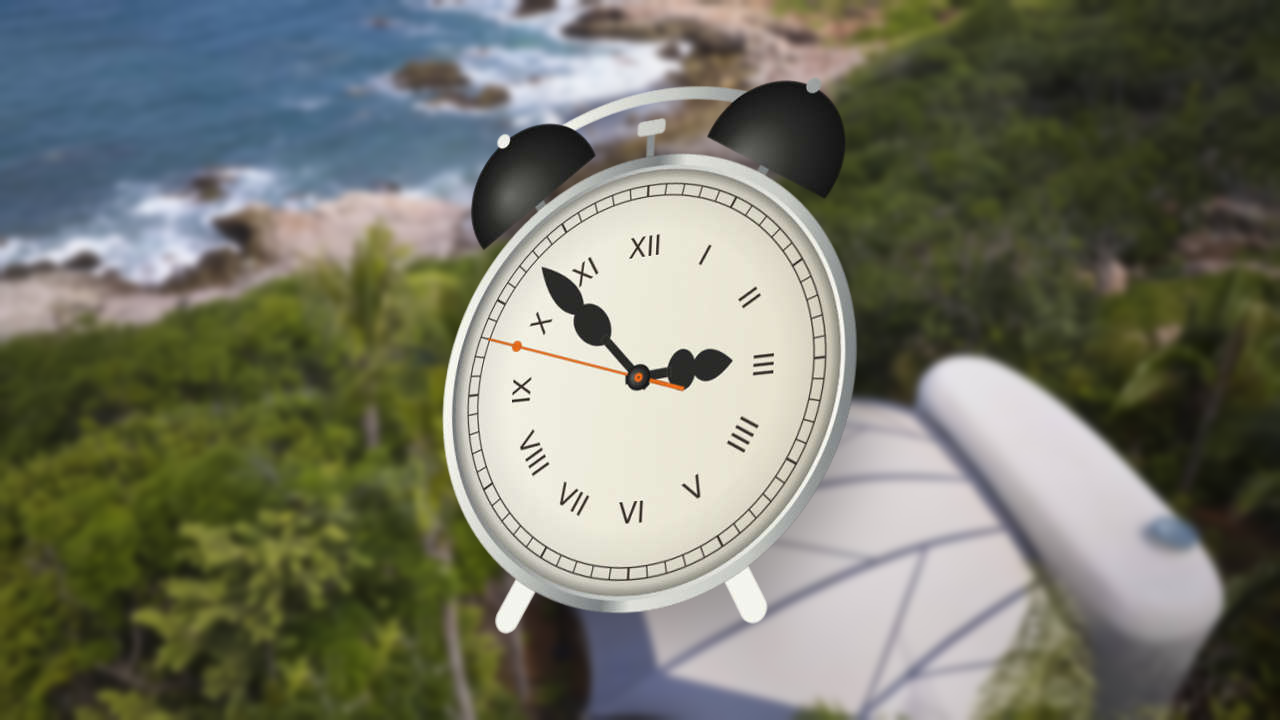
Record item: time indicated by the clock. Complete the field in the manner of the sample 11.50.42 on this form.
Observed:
2.52.48
